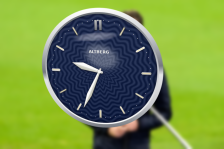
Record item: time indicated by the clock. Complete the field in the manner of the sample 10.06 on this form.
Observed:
9.34
